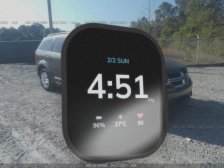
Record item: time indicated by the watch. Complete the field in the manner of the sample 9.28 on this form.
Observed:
4.51
